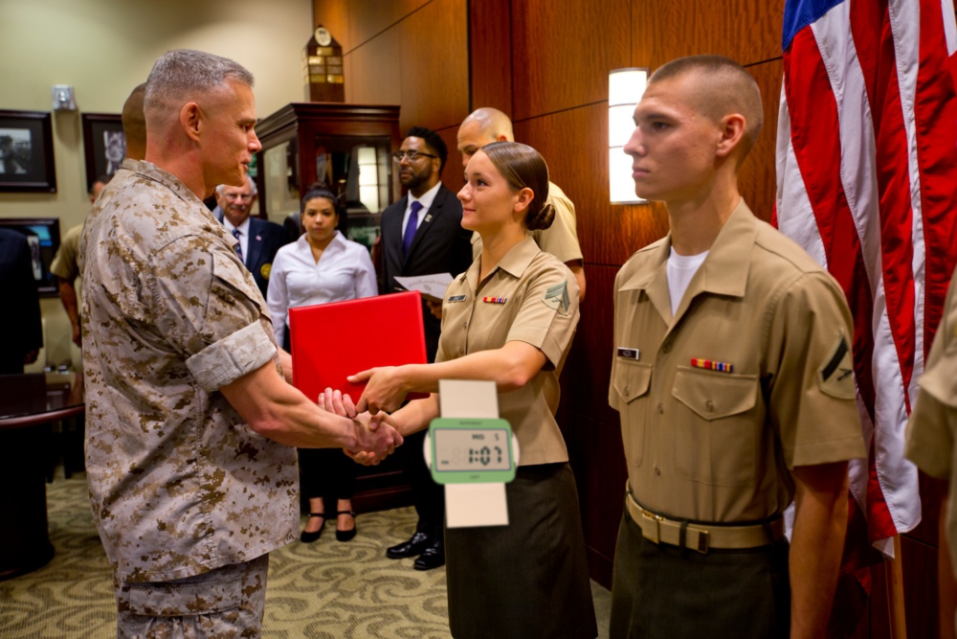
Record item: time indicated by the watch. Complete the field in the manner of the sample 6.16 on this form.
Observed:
1.07
